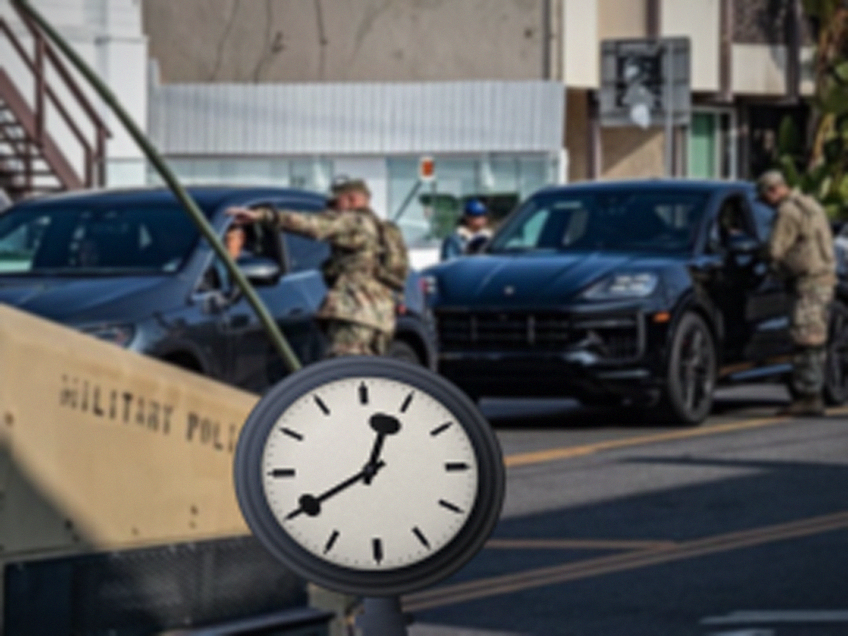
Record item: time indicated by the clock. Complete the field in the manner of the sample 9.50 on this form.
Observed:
12.40
